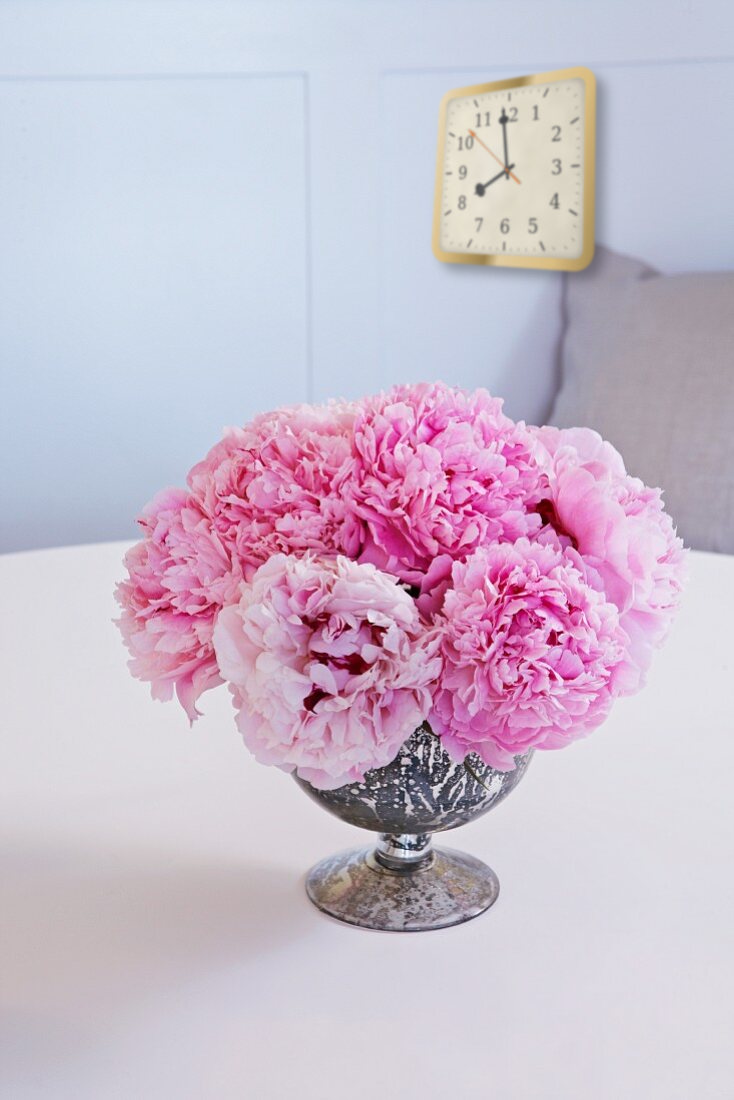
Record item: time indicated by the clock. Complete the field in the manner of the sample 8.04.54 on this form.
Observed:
7.58.52
